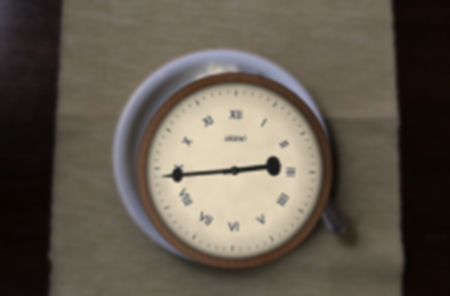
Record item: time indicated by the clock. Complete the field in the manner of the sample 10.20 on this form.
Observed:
2.44
